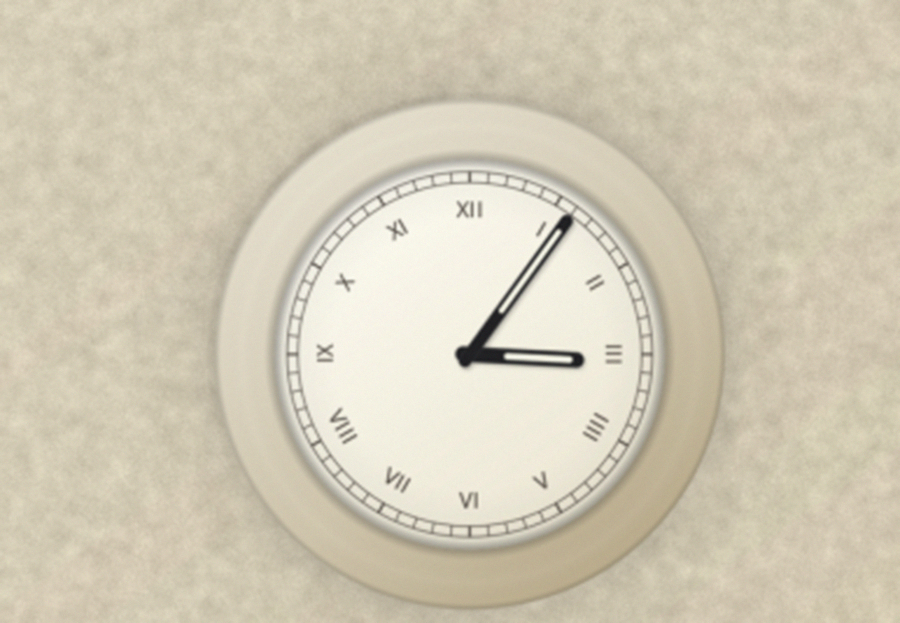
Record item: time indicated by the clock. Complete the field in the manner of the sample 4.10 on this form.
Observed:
3.06
